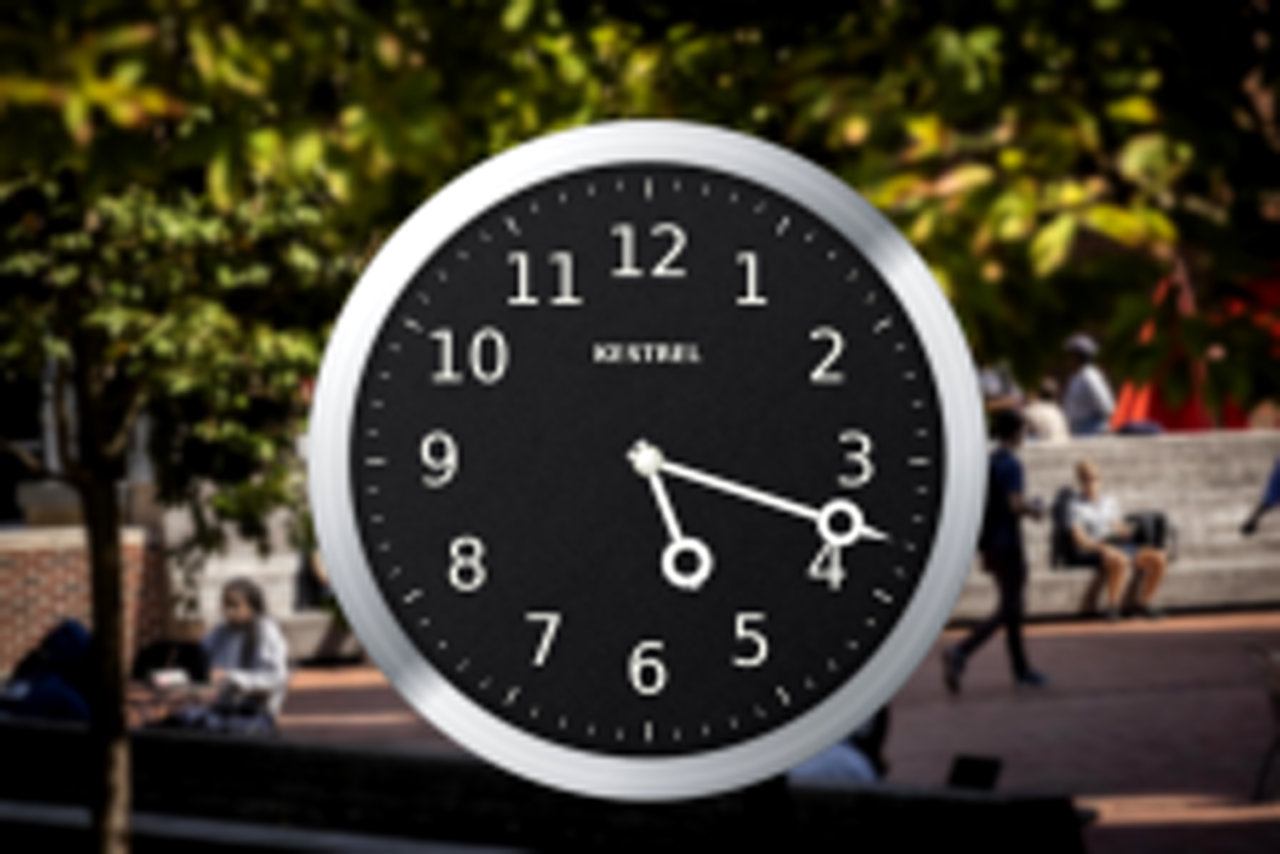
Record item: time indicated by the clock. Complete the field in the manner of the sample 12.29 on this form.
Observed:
5.18
